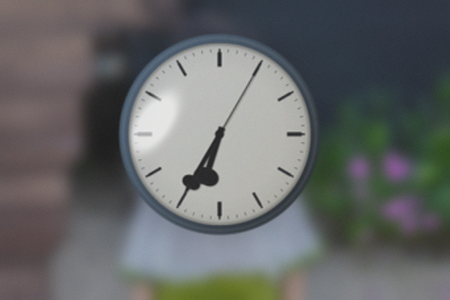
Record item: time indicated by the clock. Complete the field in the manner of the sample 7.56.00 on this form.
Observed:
6.35.05
